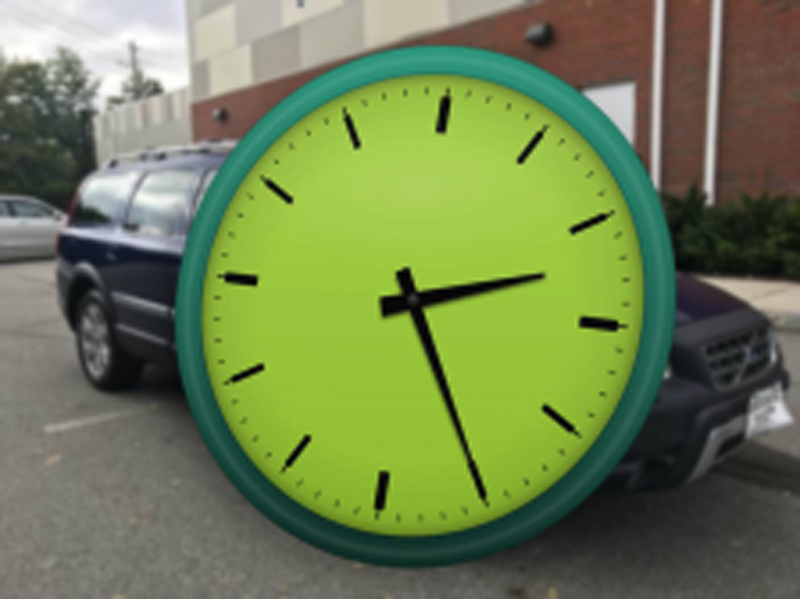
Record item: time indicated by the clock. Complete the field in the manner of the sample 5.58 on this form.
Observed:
2.25
